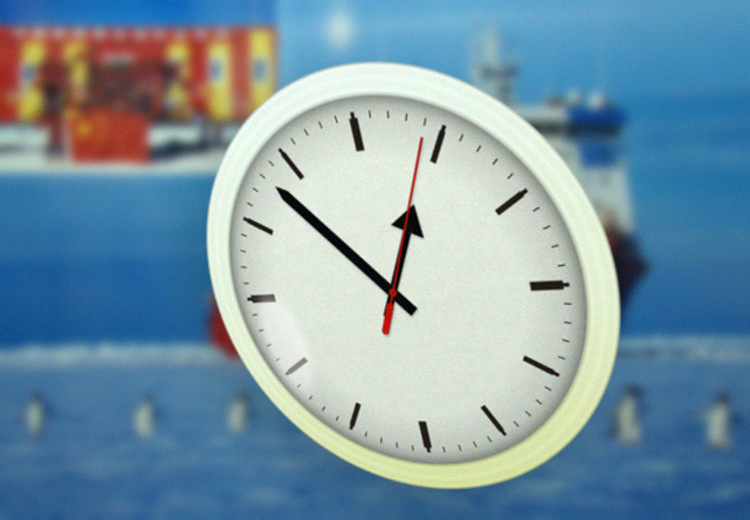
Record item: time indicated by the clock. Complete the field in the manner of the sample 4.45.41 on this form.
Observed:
12.53.04
